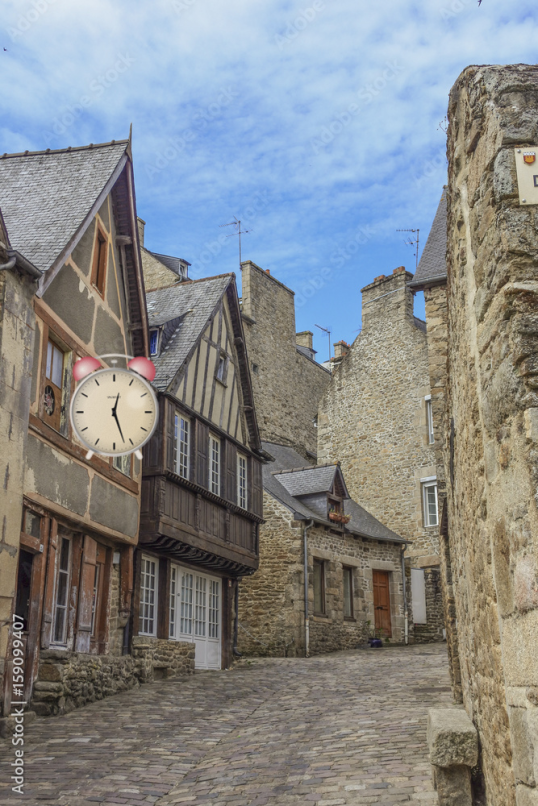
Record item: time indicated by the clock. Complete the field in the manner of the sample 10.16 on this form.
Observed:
12.27
